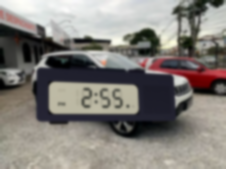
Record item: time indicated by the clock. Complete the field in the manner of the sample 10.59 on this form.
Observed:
2.55
